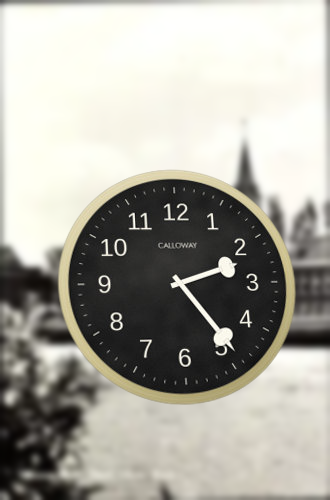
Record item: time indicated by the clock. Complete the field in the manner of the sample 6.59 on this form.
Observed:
2.24
